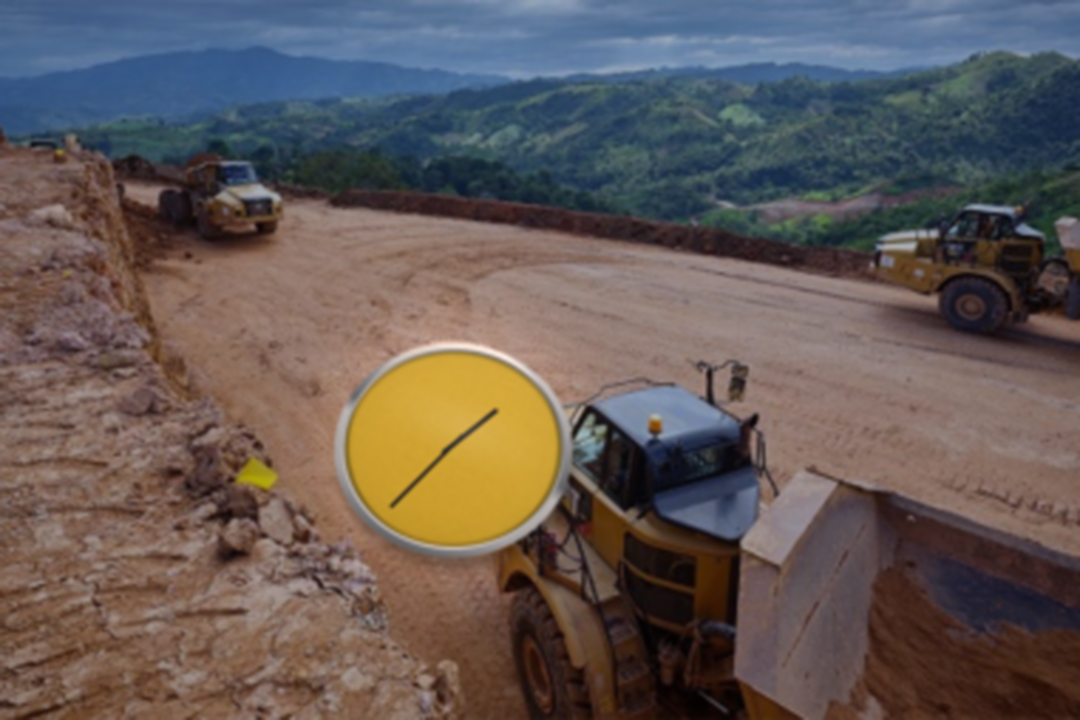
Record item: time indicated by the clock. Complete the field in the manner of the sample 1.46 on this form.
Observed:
1.37
